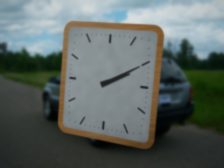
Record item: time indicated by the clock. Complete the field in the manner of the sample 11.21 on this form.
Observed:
2.10
